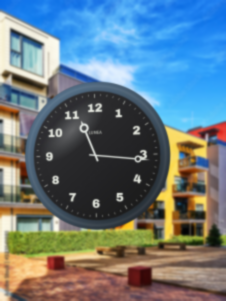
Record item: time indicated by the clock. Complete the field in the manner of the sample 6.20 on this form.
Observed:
11.16
